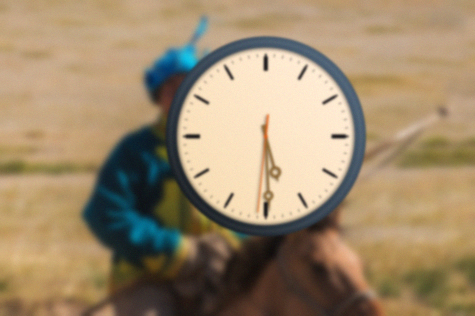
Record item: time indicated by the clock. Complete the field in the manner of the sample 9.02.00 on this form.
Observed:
5.29.31
